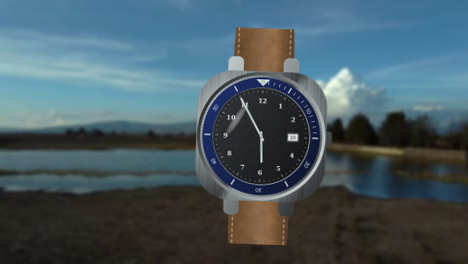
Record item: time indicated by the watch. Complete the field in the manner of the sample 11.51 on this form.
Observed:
5.55
